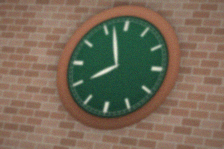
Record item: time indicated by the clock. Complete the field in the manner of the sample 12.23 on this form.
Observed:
7.57
